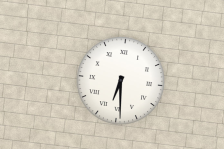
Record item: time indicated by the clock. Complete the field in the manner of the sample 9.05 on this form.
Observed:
6.29
